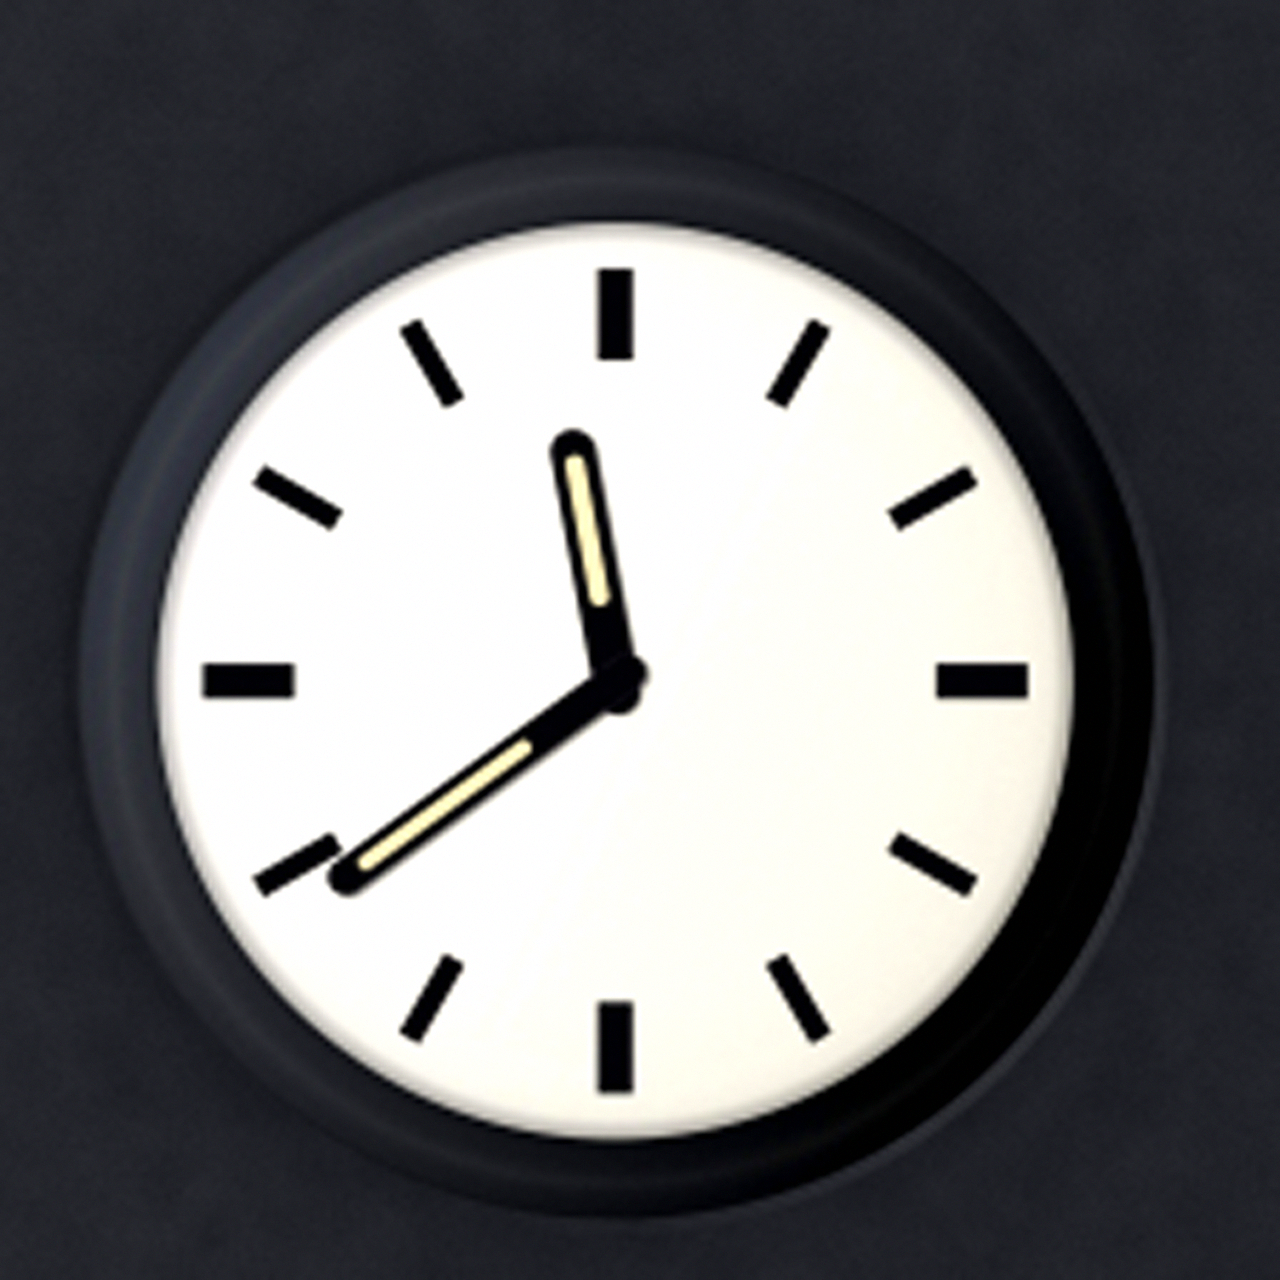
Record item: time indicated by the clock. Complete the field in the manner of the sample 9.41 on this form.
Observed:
11.39
